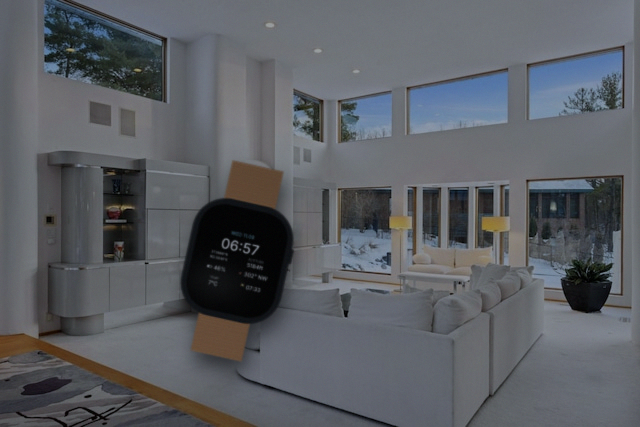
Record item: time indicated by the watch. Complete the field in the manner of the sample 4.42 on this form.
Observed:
6.57
